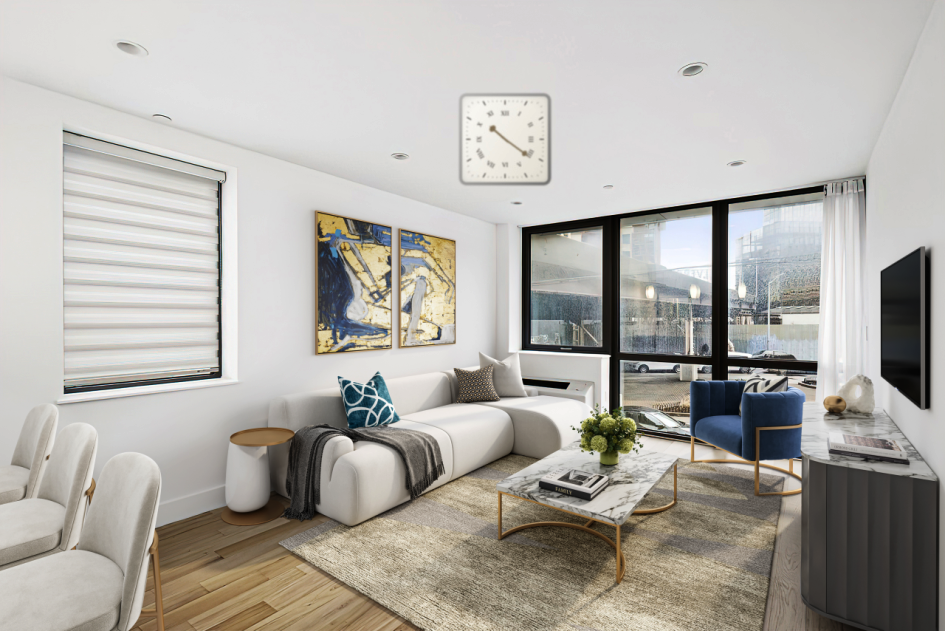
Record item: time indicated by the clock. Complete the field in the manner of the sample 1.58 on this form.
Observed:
10.21
